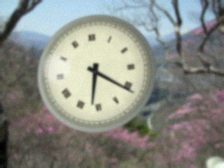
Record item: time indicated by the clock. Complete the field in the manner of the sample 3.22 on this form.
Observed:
6.21
